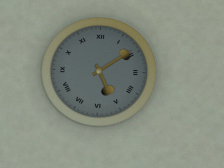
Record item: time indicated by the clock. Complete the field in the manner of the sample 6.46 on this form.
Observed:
5.09
